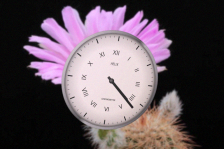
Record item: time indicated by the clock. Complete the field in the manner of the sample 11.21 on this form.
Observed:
4.22
